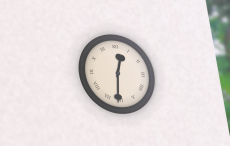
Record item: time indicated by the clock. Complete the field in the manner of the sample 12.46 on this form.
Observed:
12.31
